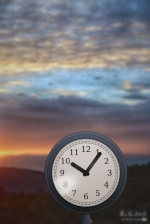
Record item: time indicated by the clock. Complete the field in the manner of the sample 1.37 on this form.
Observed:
10.06
